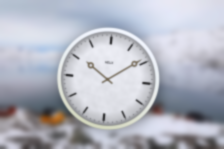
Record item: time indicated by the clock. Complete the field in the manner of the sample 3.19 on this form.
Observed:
10.09
